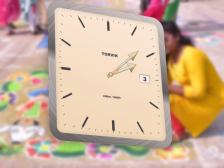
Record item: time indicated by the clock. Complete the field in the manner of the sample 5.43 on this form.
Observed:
2.08
